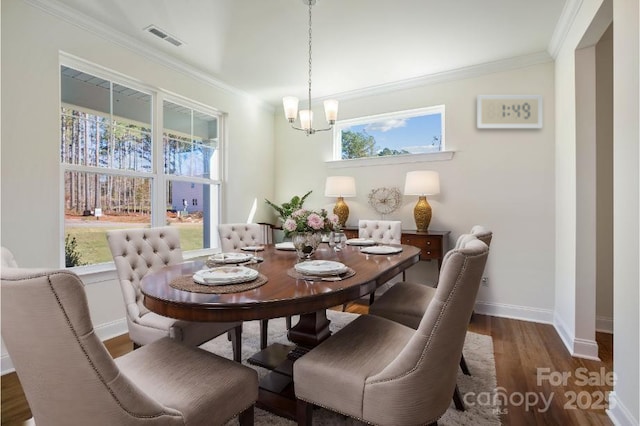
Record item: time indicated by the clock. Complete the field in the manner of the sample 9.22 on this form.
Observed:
1.49
